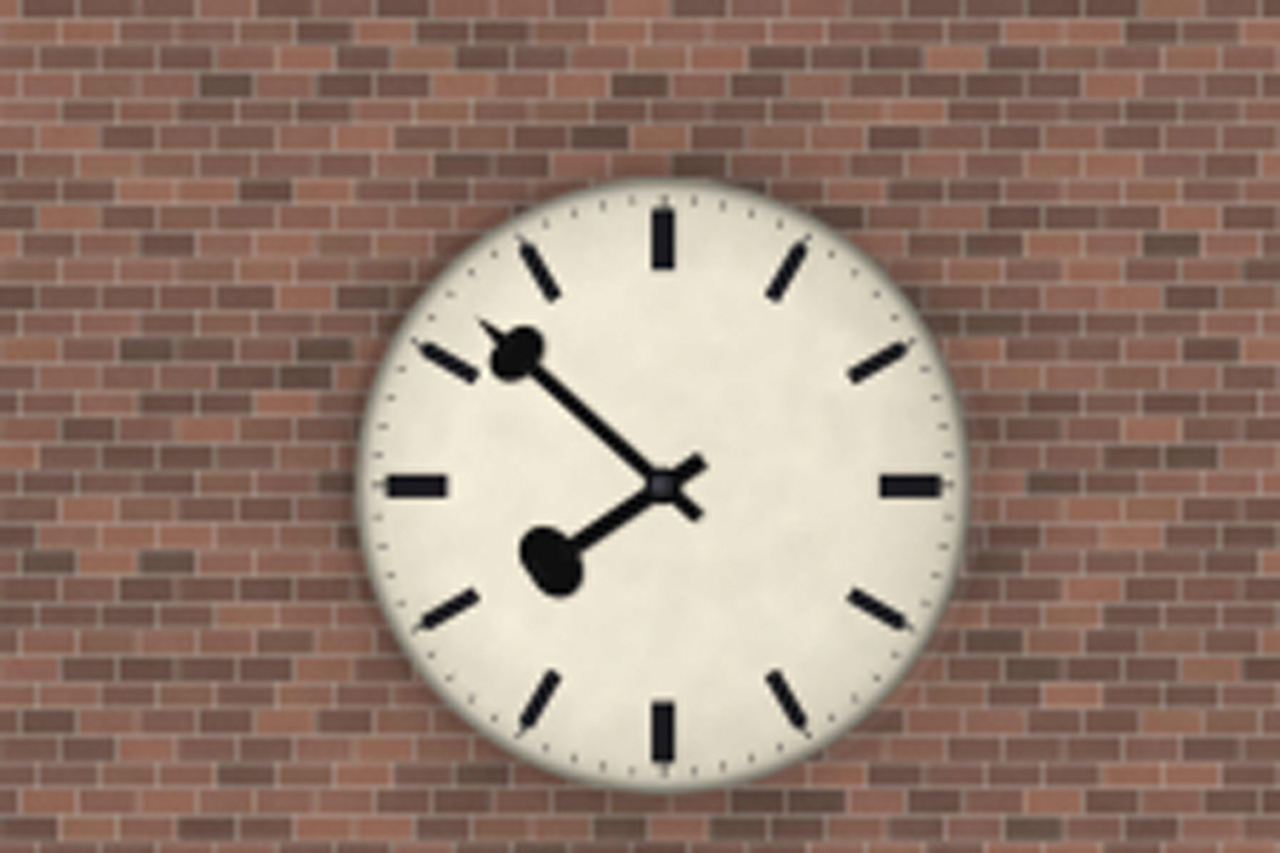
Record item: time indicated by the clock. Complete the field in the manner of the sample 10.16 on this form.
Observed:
7.52
